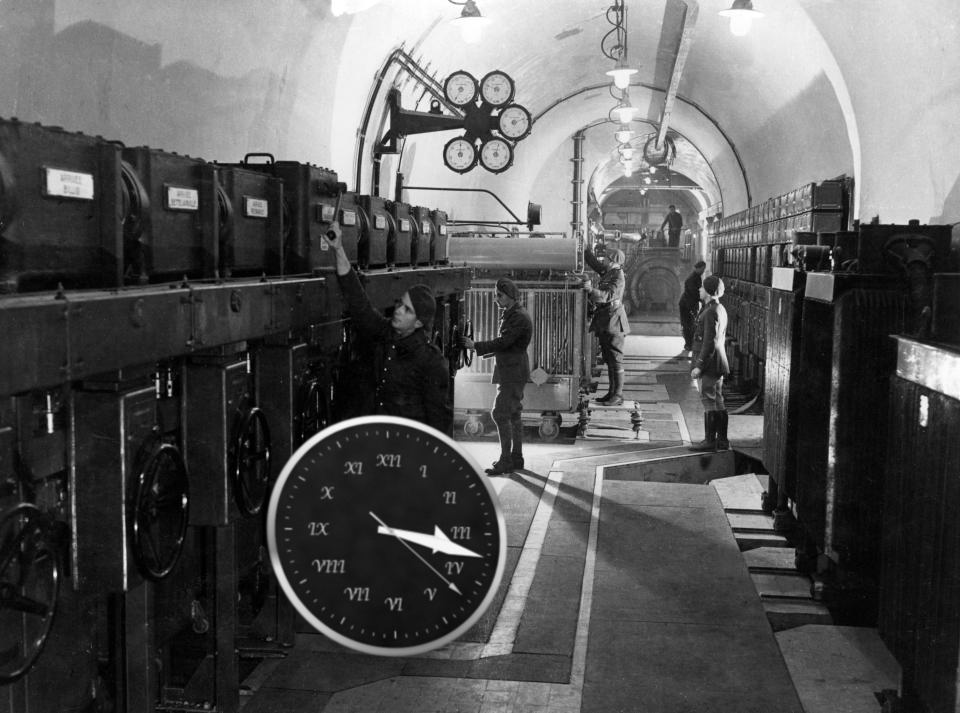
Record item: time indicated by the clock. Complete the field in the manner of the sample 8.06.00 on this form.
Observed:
3.17.22
